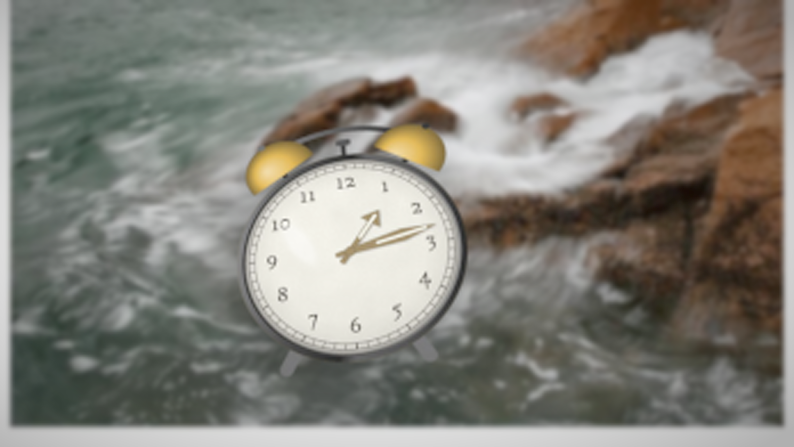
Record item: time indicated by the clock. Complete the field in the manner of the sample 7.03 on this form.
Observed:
1.13
